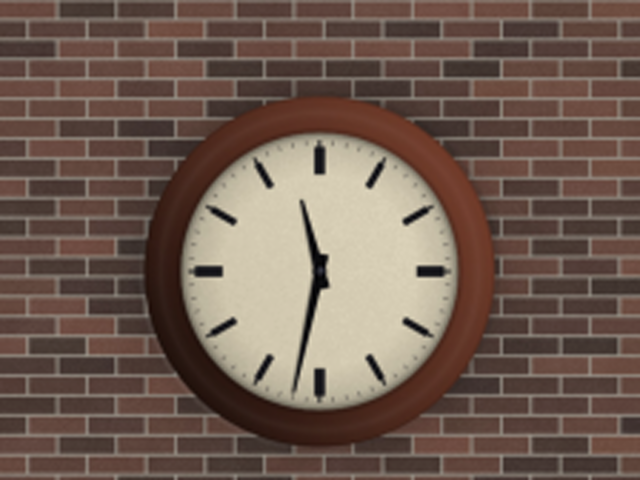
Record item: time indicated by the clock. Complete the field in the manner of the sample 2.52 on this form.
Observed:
11.32
